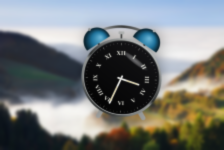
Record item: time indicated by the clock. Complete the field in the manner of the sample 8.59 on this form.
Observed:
3.34
